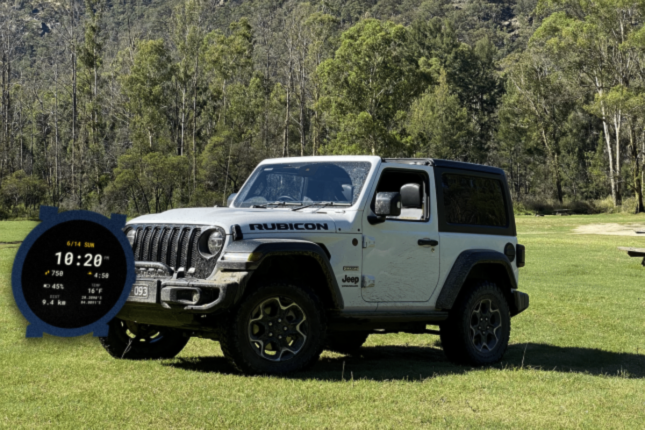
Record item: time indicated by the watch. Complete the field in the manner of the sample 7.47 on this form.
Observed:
10.20
